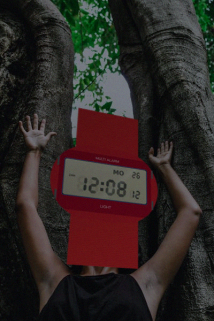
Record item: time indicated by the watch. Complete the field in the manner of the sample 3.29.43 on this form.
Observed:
12.08.12
